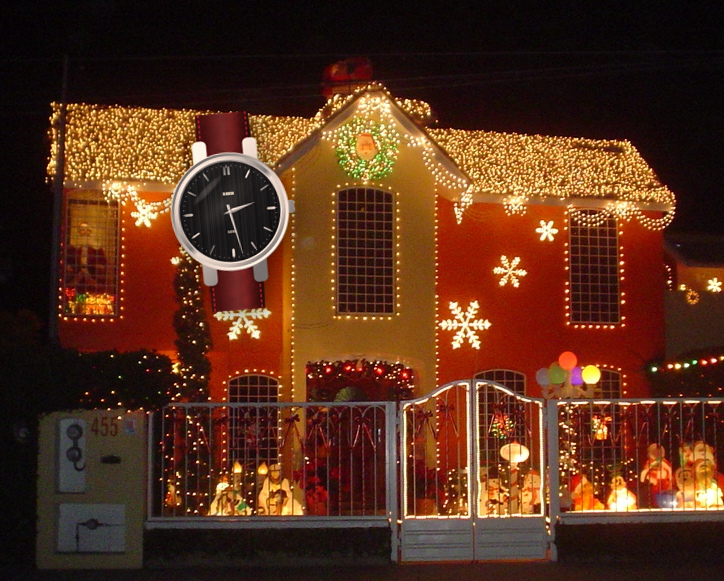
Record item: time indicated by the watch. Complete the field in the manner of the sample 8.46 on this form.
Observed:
2.28
